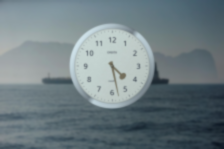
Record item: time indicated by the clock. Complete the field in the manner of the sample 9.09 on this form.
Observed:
4.28
